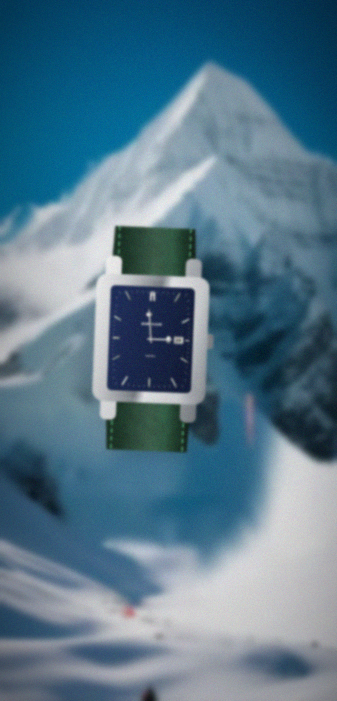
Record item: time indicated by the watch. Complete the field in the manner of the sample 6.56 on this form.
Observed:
2.59
